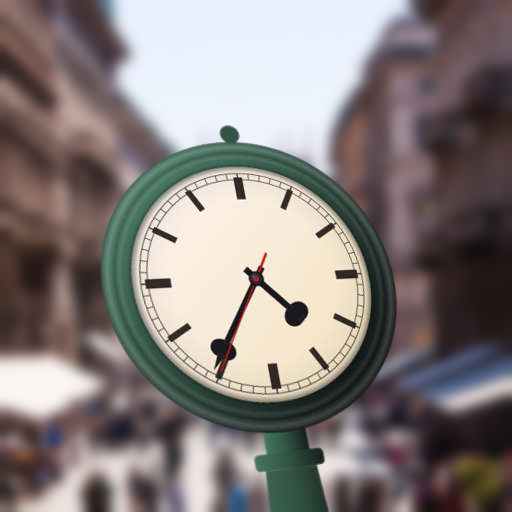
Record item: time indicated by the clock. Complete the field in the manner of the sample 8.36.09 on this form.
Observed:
4.35.35
